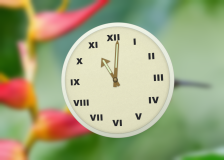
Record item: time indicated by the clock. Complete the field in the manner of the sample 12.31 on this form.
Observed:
11.01
